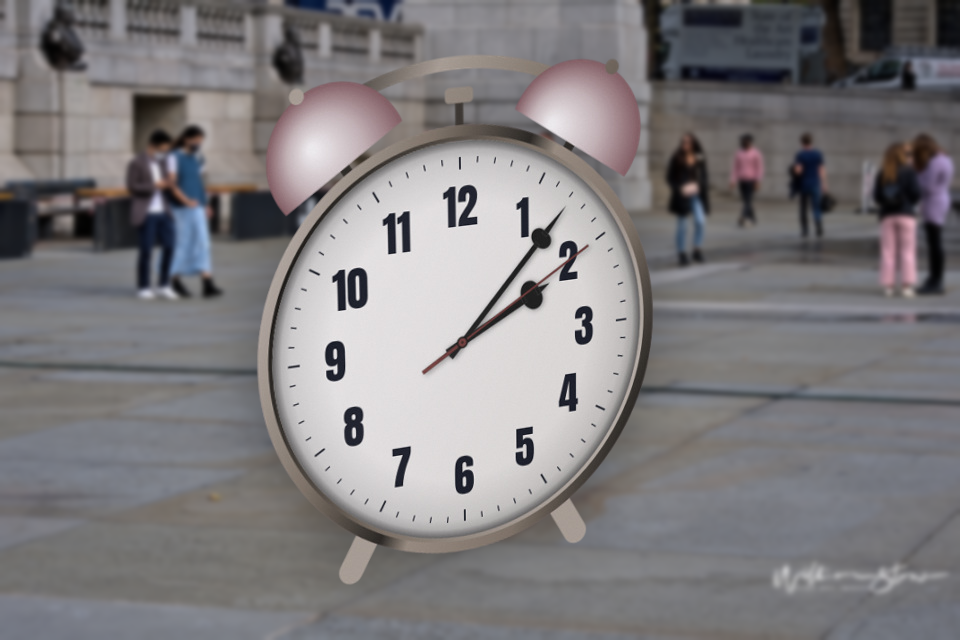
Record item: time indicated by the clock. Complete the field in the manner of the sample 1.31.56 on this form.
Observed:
2.07.10
